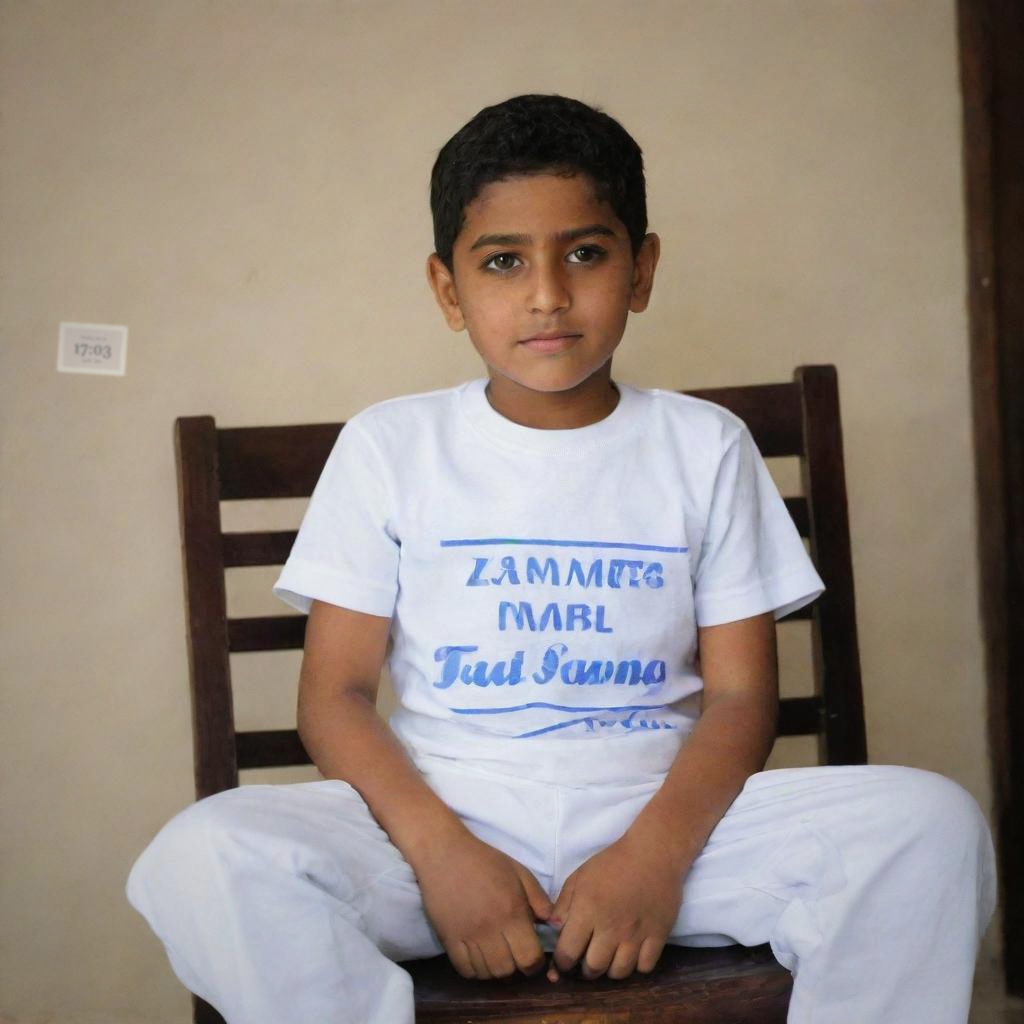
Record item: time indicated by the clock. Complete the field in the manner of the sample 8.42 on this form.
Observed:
17.03
